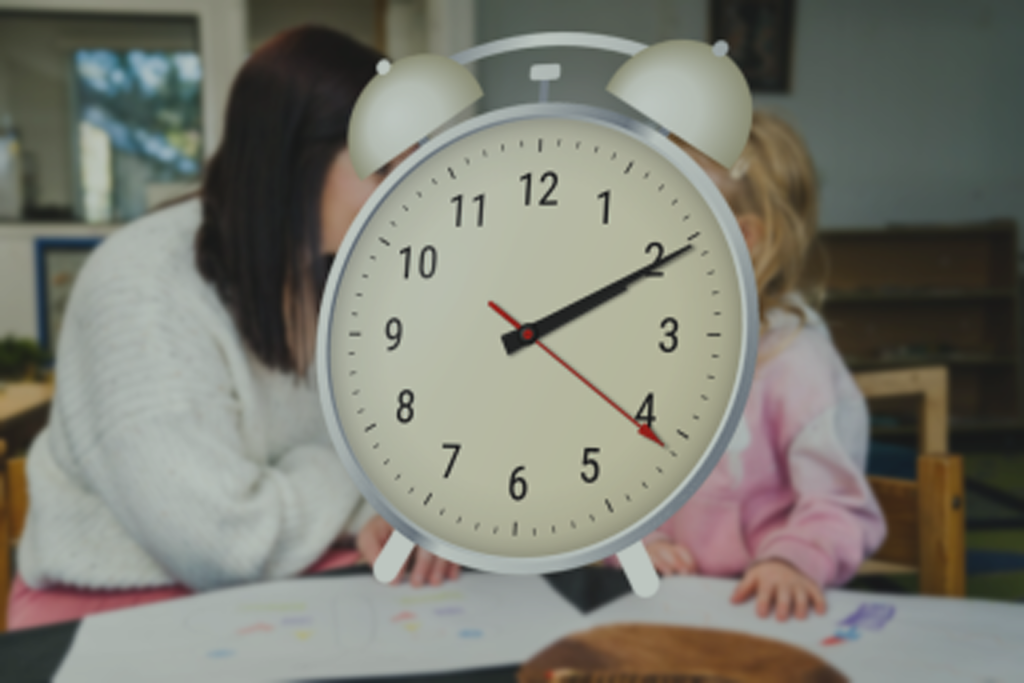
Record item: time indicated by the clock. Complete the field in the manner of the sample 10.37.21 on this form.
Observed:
2.10.21
